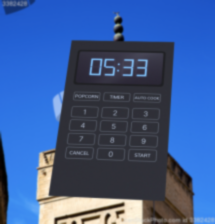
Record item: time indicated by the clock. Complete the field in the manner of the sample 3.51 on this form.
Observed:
5.33
